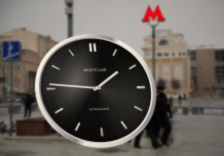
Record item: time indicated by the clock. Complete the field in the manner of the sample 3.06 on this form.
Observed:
1.46
